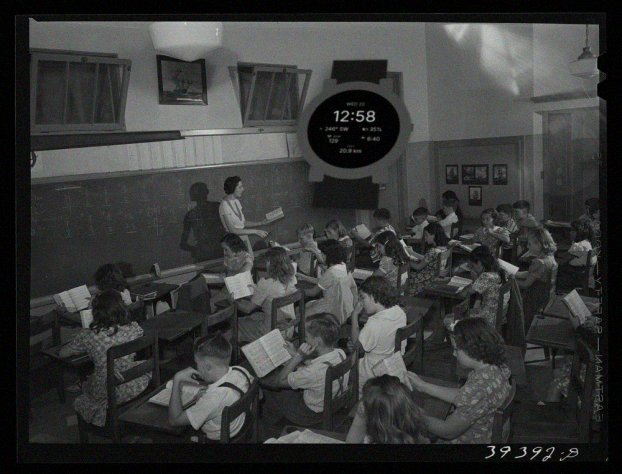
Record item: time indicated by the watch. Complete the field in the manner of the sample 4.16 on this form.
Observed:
12.58
